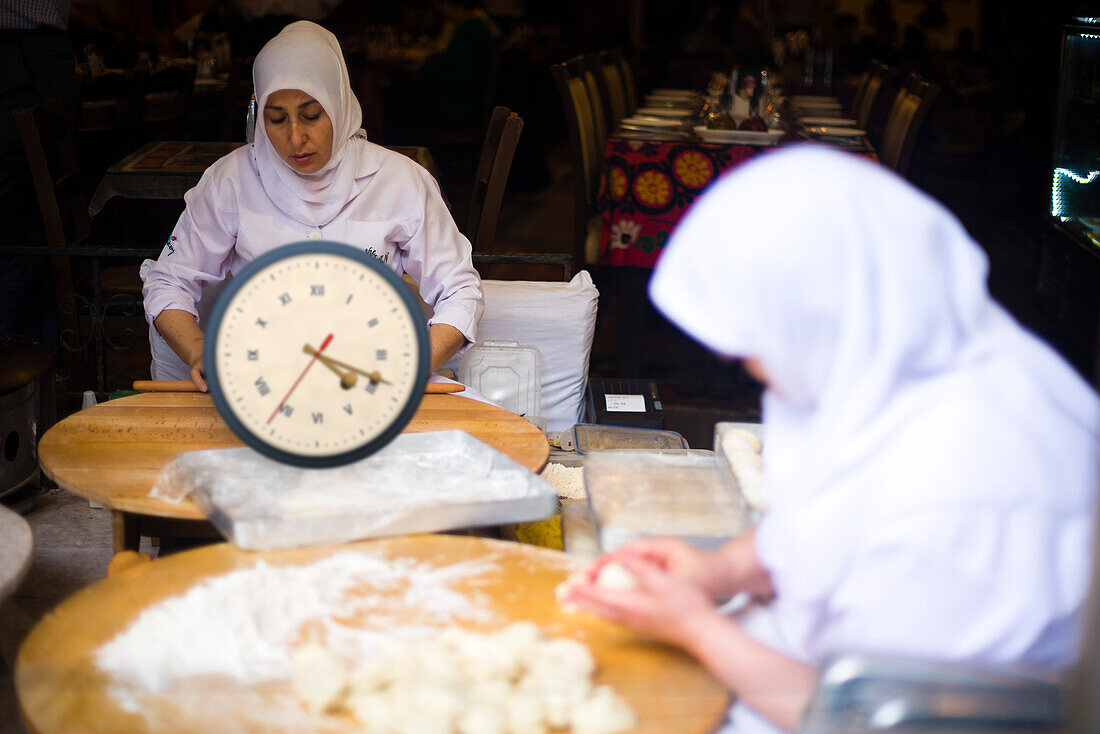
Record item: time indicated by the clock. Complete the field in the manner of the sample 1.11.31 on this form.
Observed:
4.18.36
